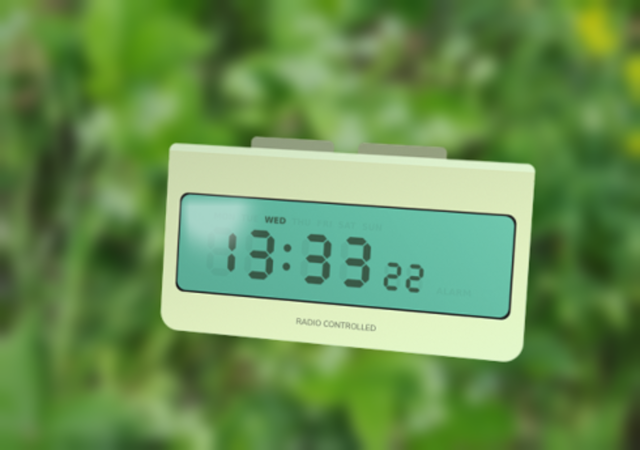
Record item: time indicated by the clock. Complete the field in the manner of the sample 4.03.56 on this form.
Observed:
13.33.22
